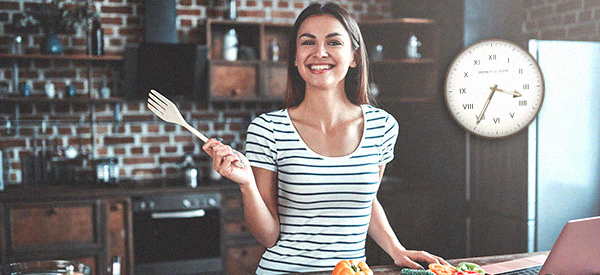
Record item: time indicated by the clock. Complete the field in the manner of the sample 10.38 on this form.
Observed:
3.35
